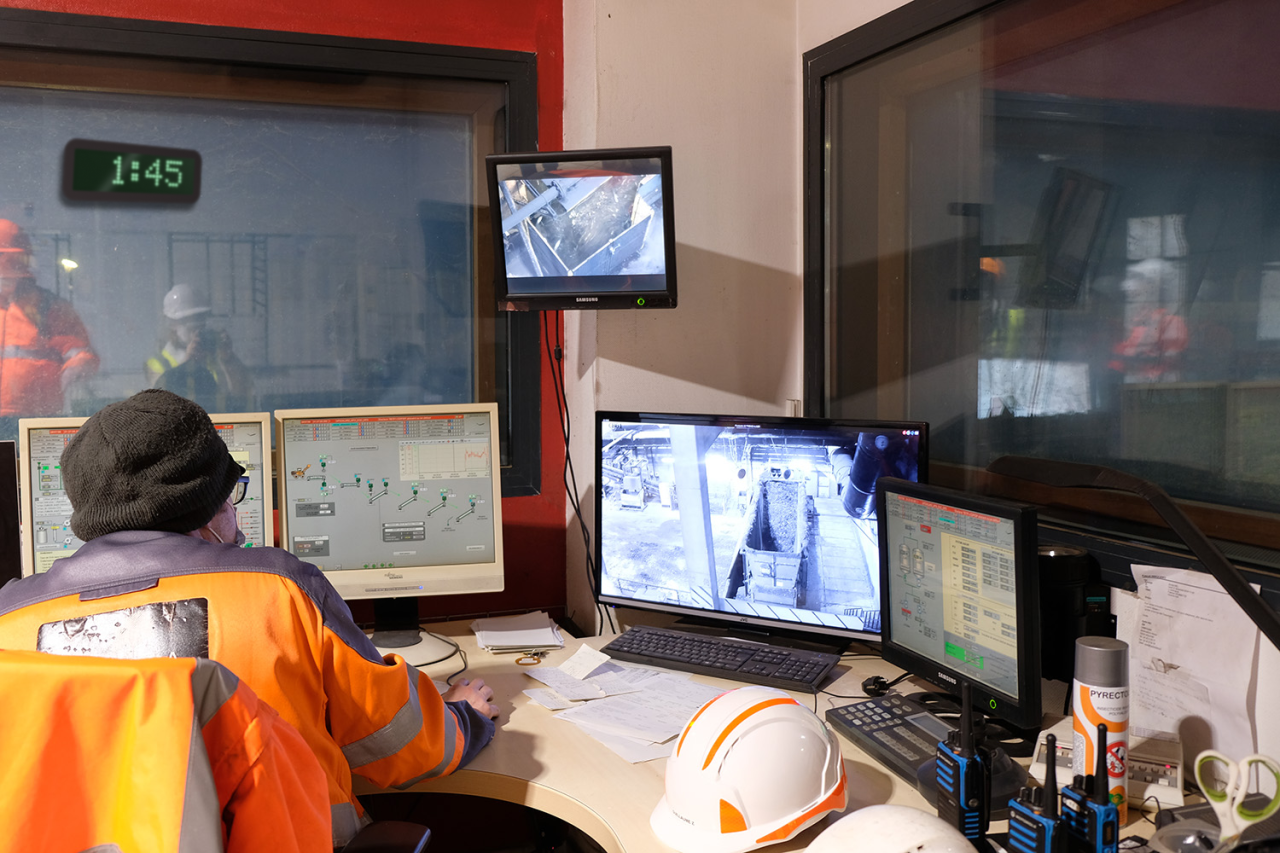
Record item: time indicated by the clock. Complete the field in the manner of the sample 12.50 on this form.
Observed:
1.45
